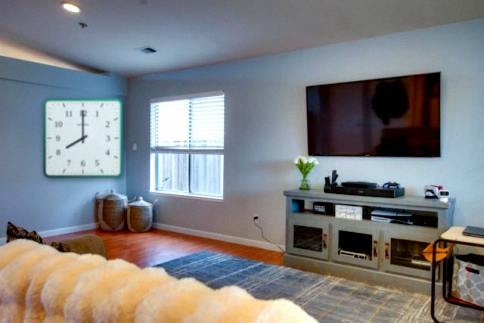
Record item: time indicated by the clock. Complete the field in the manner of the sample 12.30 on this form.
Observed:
8.00
